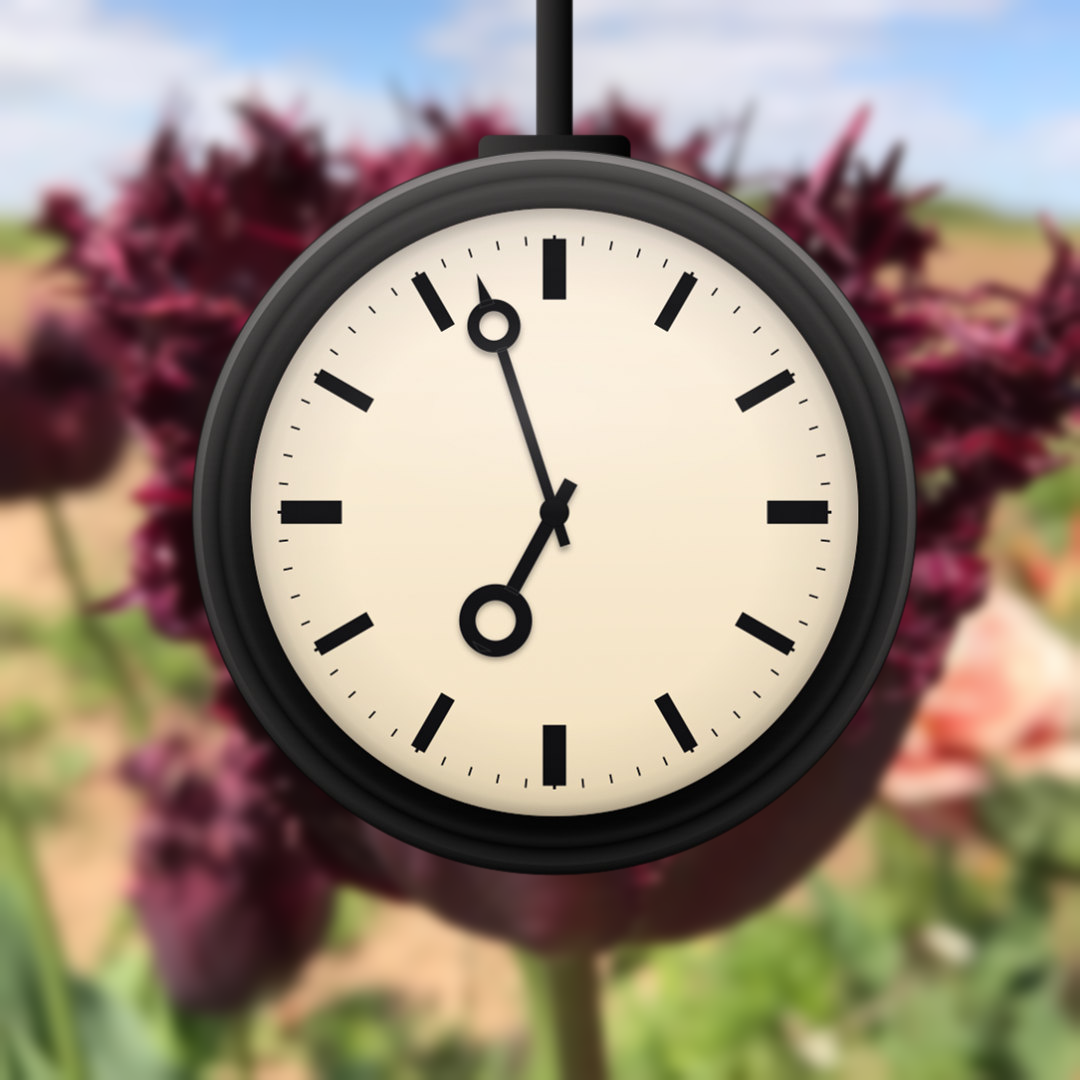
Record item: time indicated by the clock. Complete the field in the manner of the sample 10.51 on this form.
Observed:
6.57
